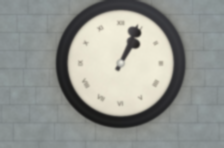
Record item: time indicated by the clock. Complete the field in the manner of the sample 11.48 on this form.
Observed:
1.04
